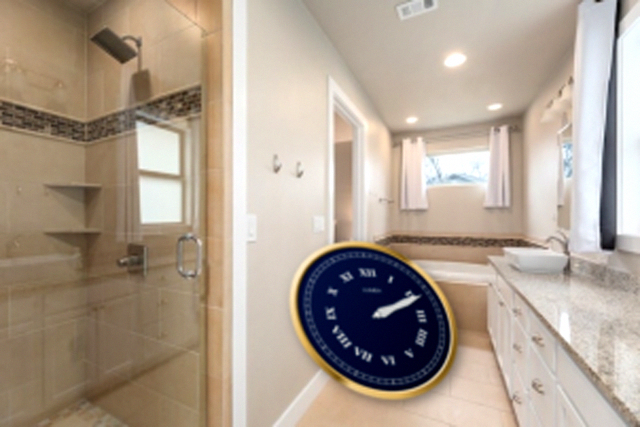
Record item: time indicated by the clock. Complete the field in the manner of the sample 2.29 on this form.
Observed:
2.11
